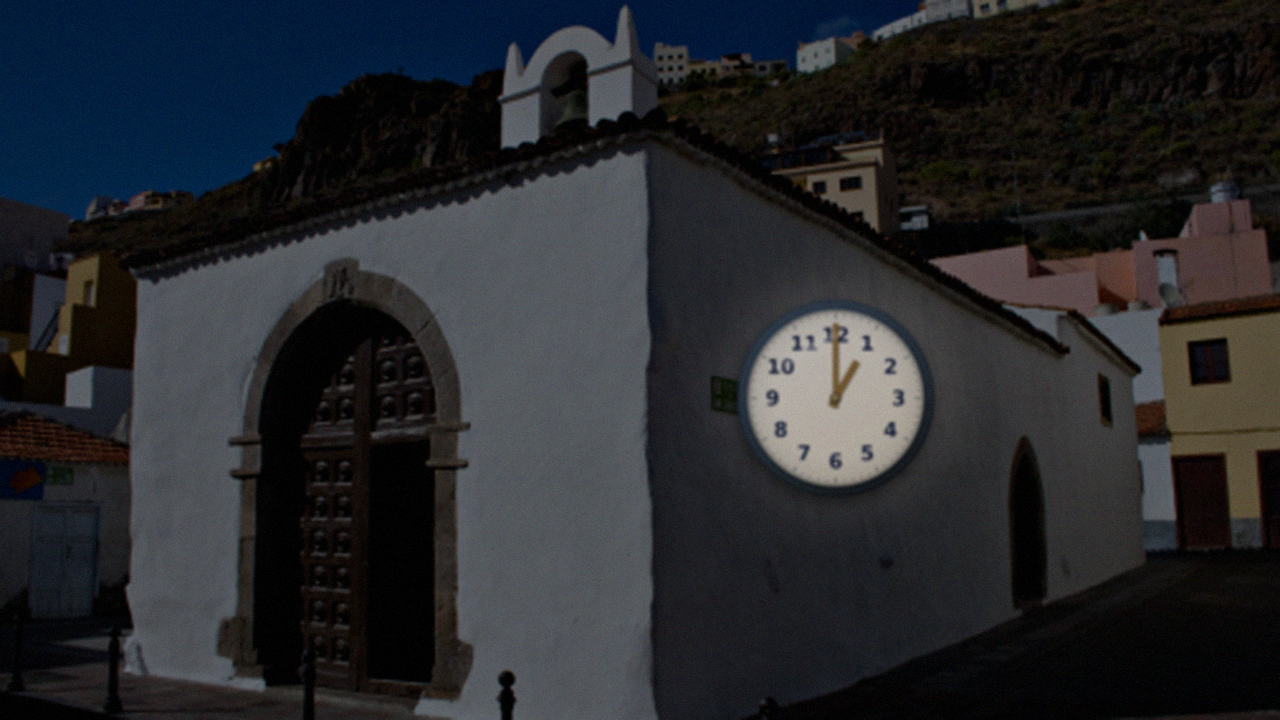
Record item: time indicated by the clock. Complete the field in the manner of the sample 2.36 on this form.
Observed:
1.00
